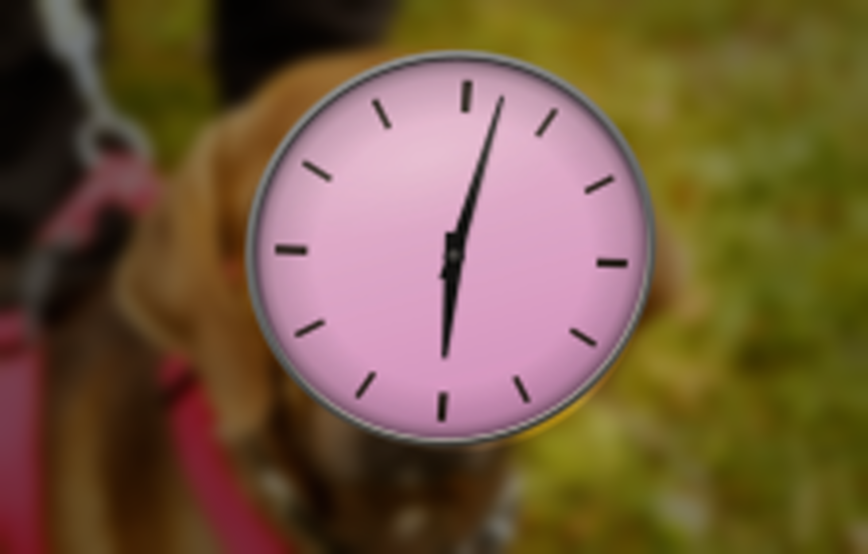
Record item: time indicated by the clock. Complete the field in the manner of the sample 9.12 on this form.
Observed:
6.02
